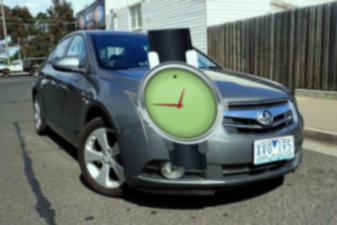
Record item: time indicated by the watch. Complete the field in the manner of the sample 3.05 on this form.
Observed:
12.45
